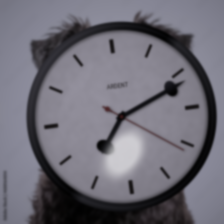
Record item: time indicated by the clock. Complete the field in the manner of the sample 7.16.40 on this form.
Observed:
7.11.21
